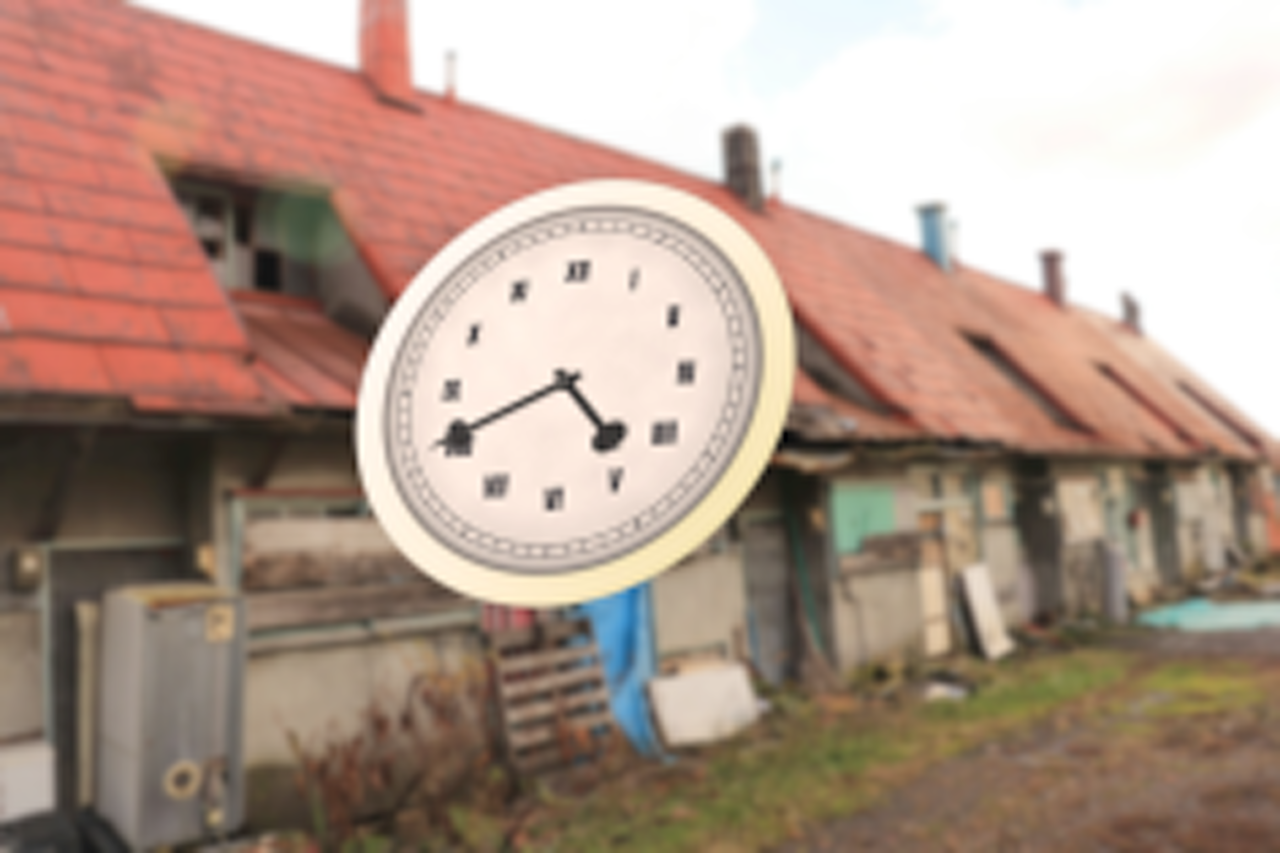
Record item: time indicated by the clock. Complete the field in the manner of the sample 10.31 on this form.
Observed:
4.41
